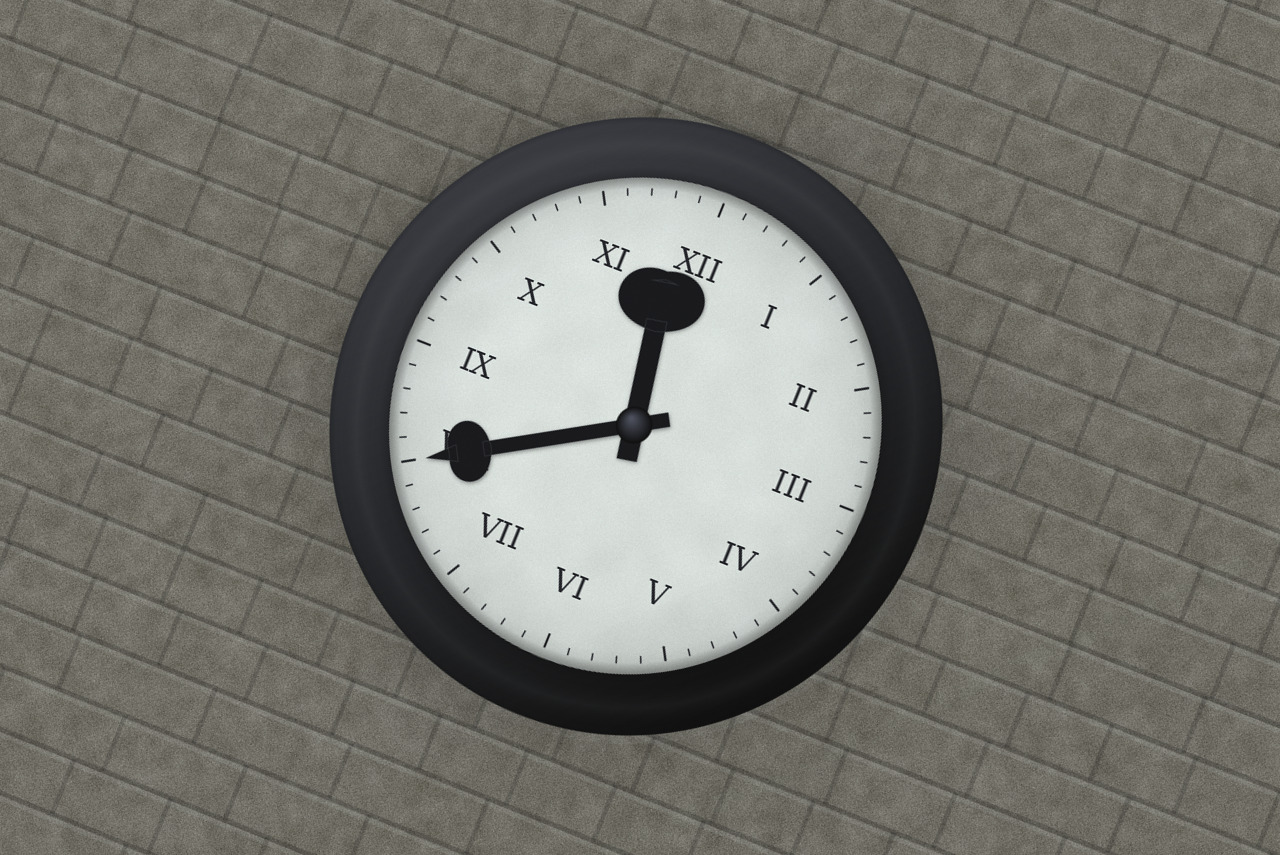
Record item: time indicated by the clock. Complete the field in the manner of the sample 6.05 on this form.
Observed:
11.40
